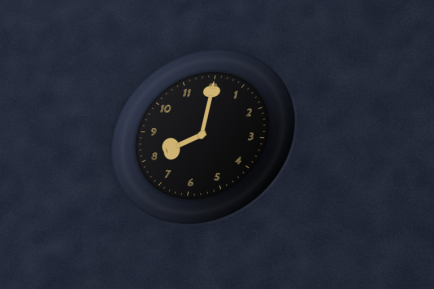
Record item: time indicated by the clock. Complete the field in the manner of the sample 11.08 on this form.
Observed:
8.00
